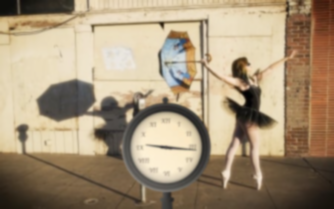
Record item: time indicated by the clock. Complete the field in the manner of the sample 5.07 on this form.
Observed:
9.16
